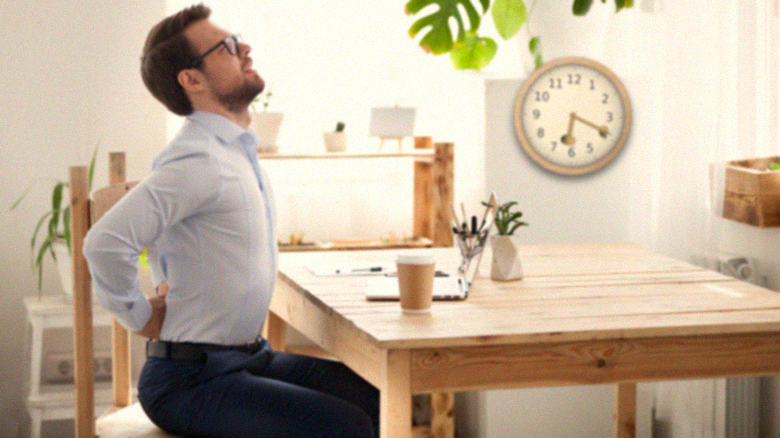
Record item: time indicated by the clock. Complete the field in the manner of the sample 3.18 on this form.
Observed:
6.19
